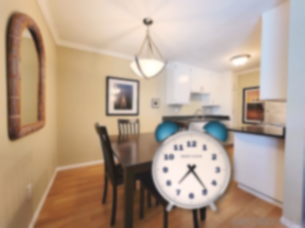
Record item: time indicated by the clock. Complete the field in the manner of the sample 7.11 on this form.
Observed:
7.24
